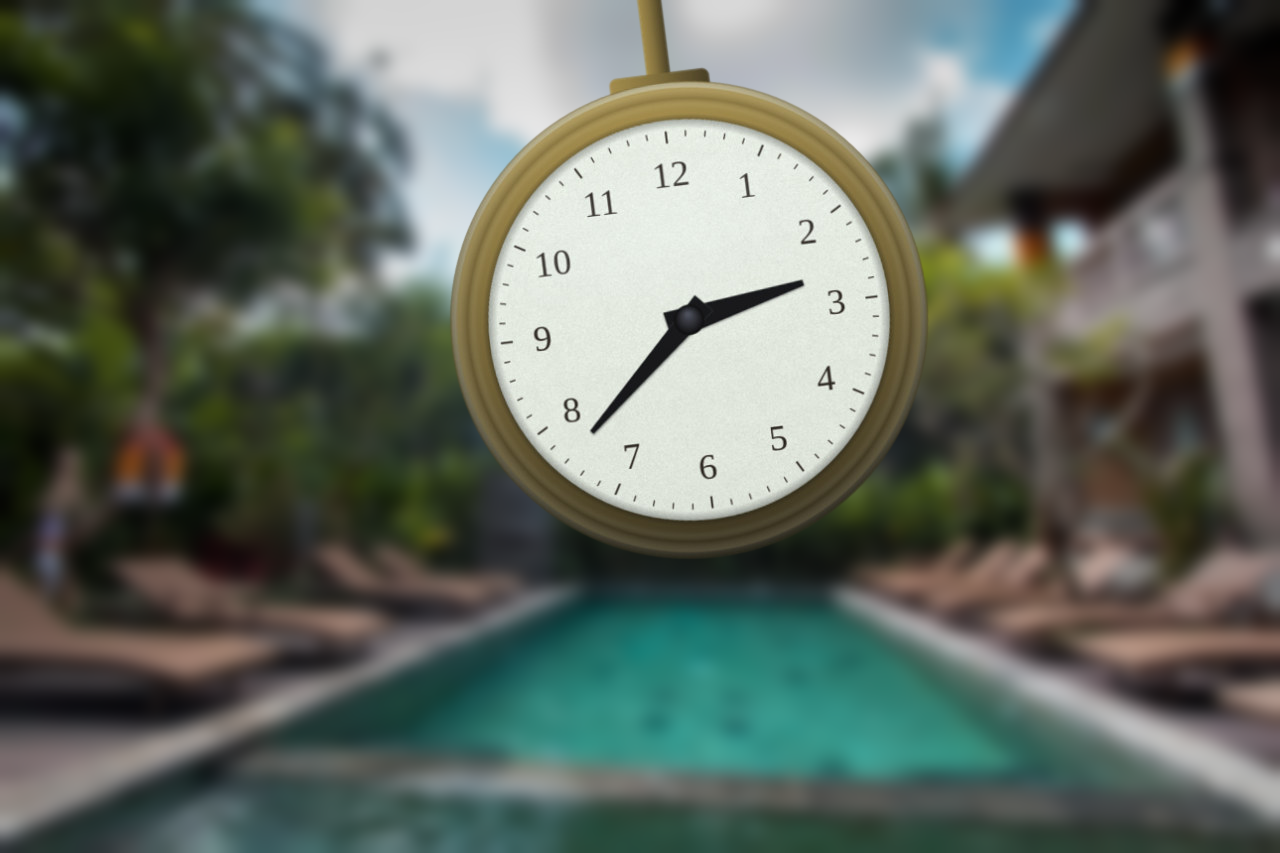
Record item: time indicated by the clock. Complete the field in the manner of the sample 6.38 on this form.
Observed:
2.38
